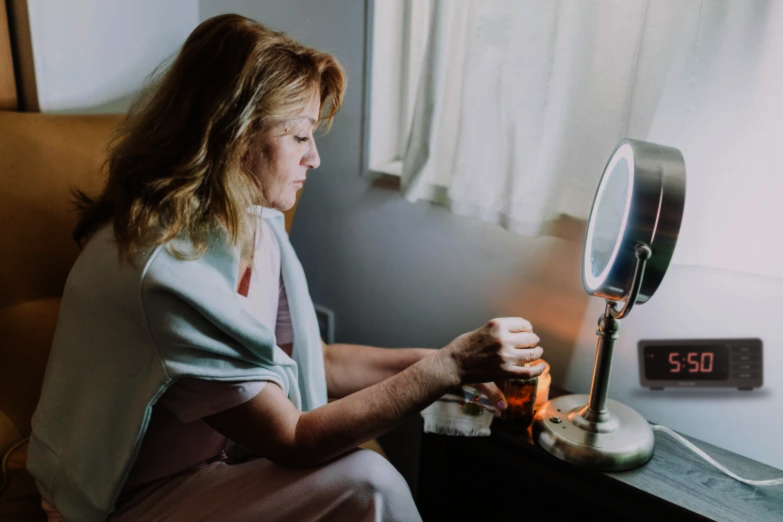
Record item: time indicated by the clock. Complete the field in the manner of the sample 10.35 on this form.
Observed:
5.50
